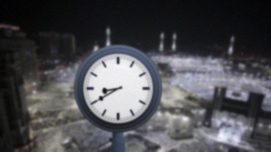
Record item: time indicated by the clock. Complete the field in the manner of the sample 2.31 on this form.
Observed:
8.40
